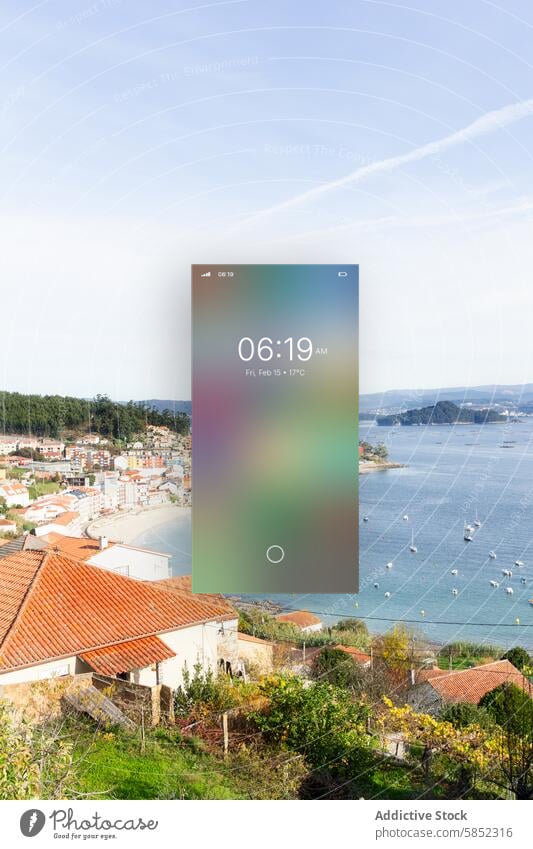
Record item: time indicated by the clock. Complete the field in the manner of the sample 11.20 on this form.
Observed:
6.19
